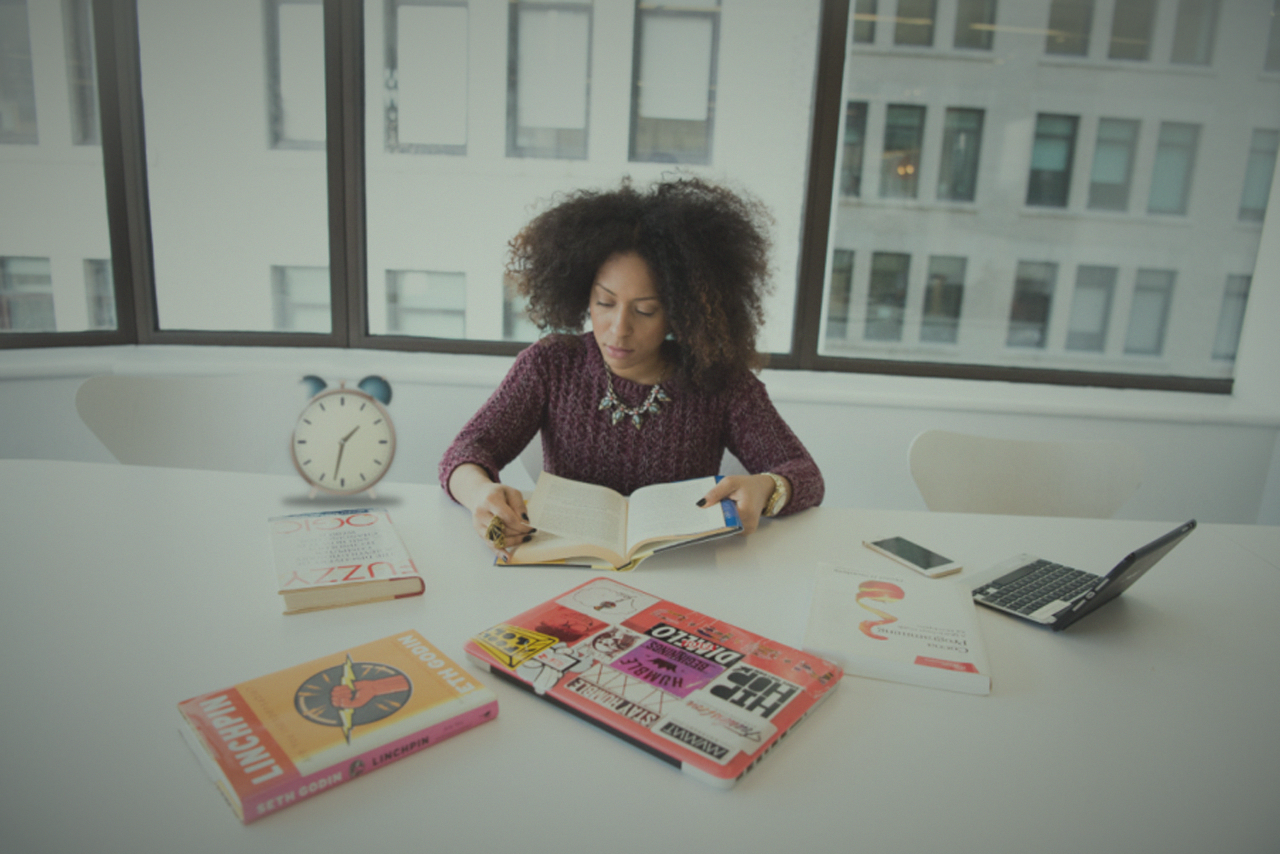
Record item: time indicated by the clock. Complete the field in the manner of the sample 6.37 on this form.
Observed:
1.32
